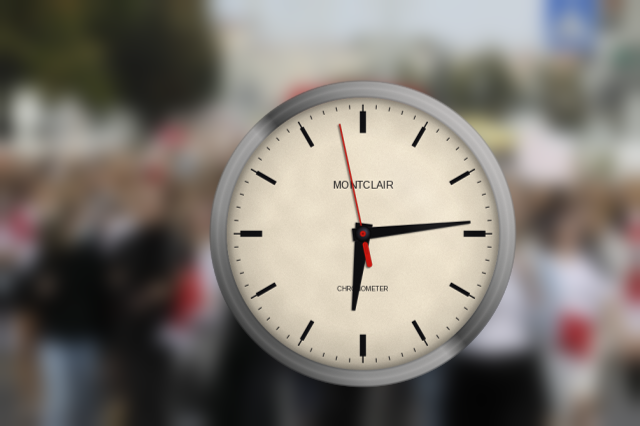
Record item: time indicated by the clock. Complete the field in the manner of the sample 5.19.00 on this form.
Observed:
6.13.58
